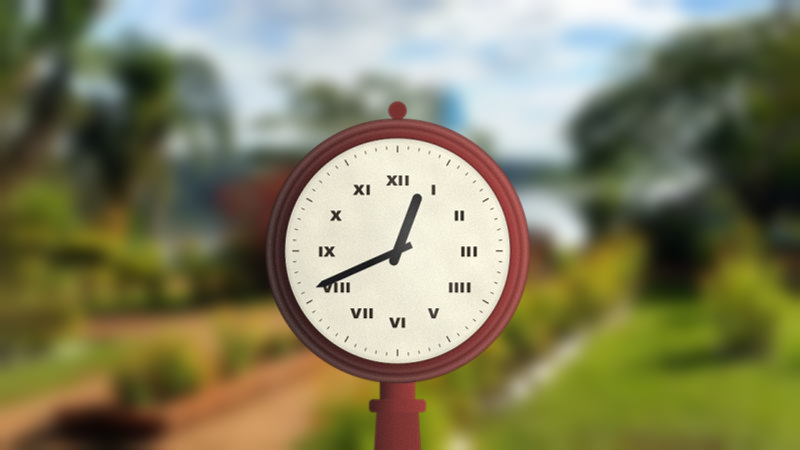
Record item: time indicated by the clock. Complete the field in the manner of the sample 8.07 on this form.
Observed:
12.41
